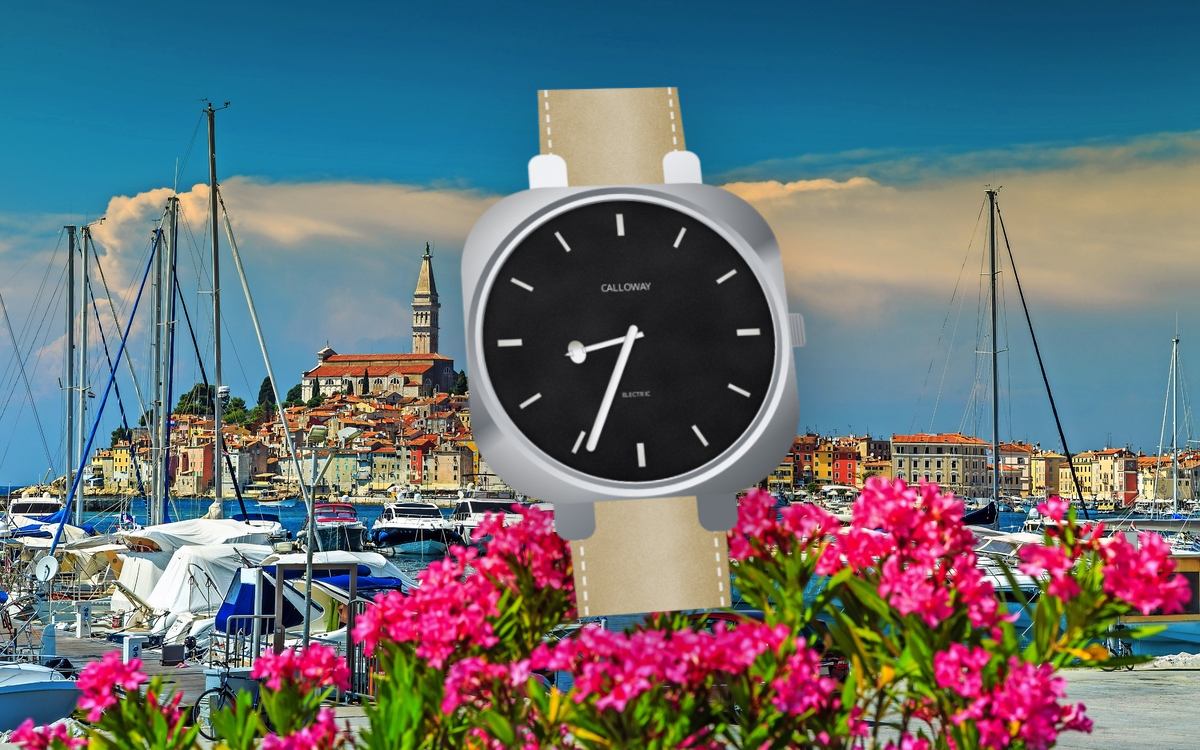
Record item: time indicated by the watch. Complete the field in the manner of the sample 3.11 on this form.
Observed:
8.34
